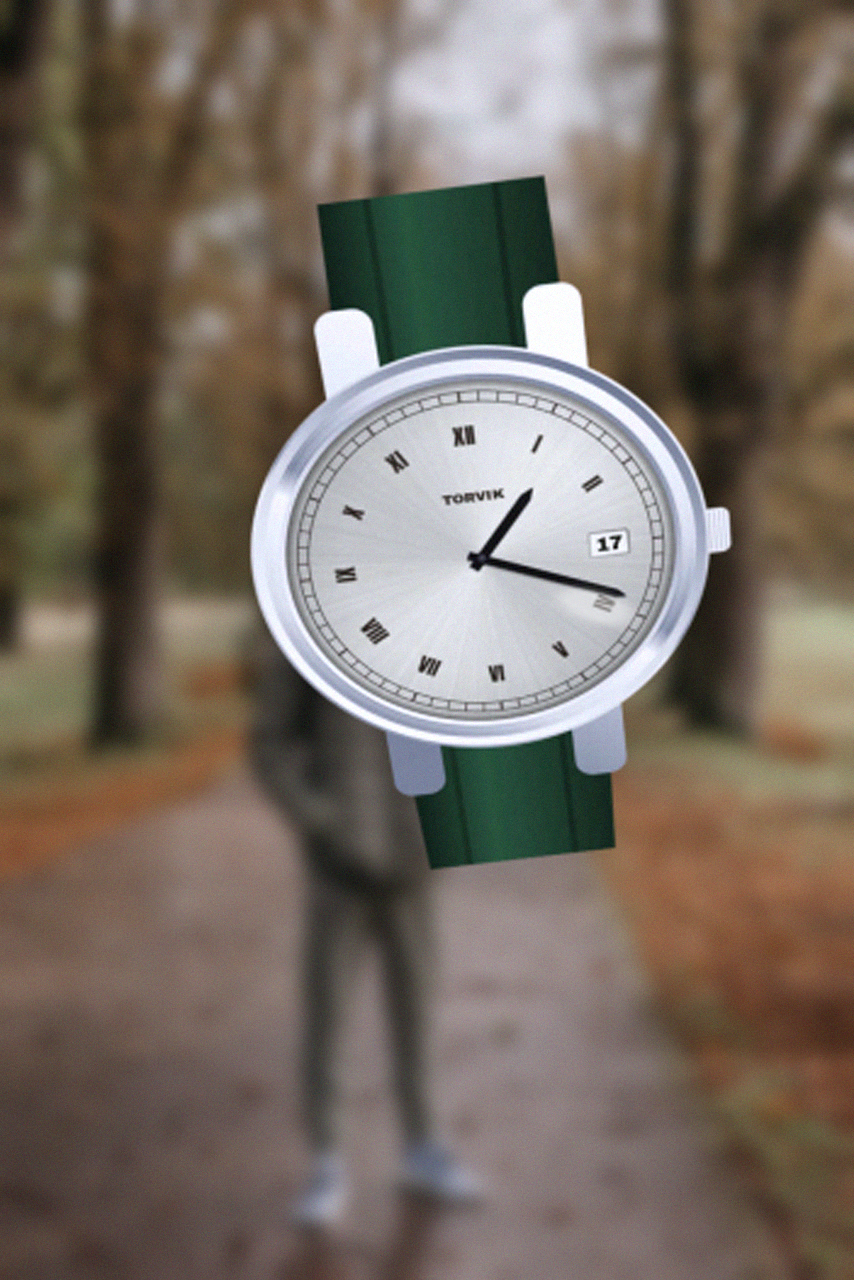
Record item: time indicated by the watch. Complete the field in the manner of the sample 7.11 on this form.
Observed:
1.19
